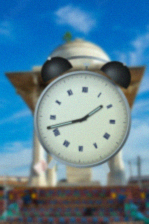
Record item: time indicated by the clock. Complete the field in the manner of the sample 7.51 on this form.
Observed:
1.42
